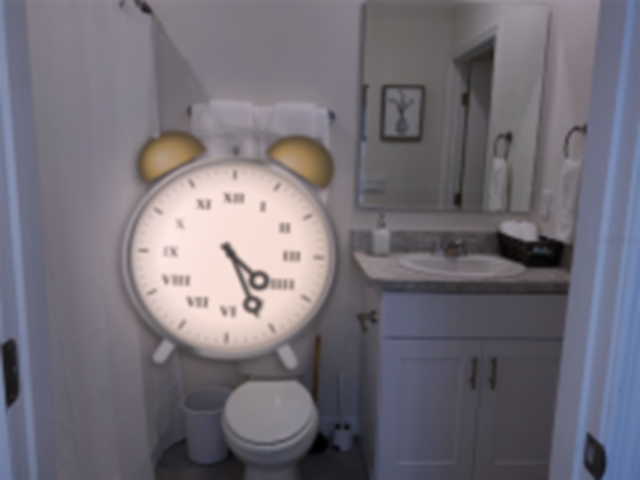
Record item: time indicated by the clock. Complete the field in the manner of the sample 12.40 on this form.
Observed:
4.26
